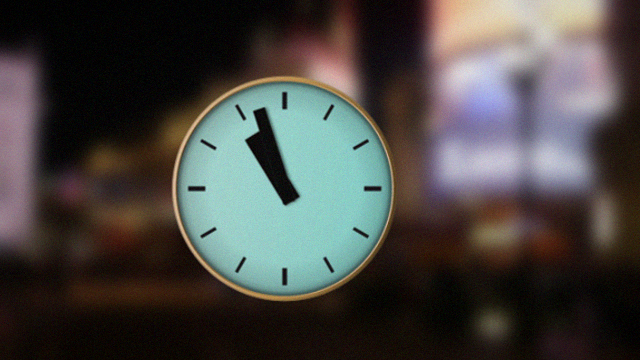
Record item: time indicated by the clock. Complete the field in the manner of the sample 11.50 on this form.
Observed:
10.57
